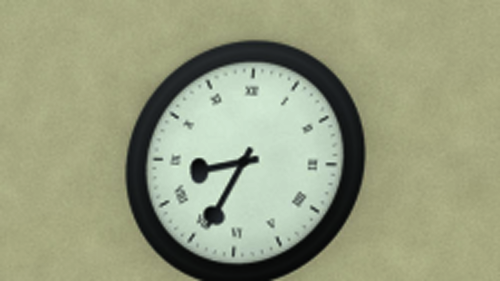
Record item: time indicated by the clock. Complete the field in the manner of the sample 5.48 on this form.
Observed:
8.34
